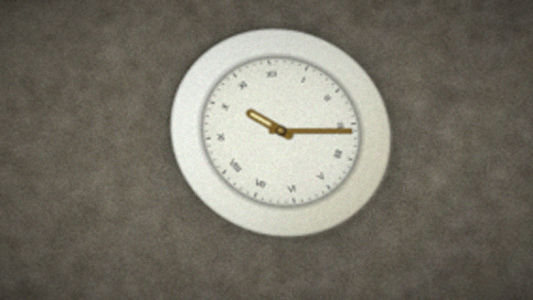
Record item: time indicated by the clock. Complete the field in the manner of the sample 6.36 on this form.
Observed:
10.16
